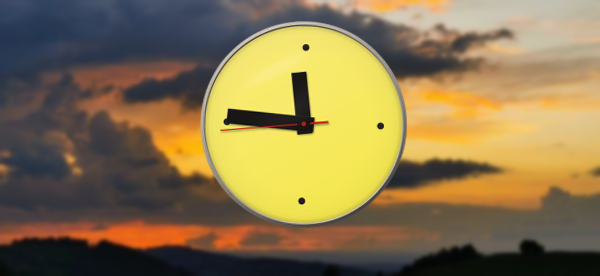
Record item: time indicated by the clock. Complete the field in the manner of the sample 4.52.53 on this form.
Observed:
11.45.44
